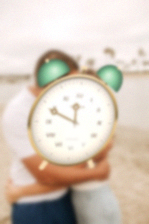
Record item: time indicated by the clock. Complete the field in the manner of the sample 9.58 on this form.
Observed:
11.49
